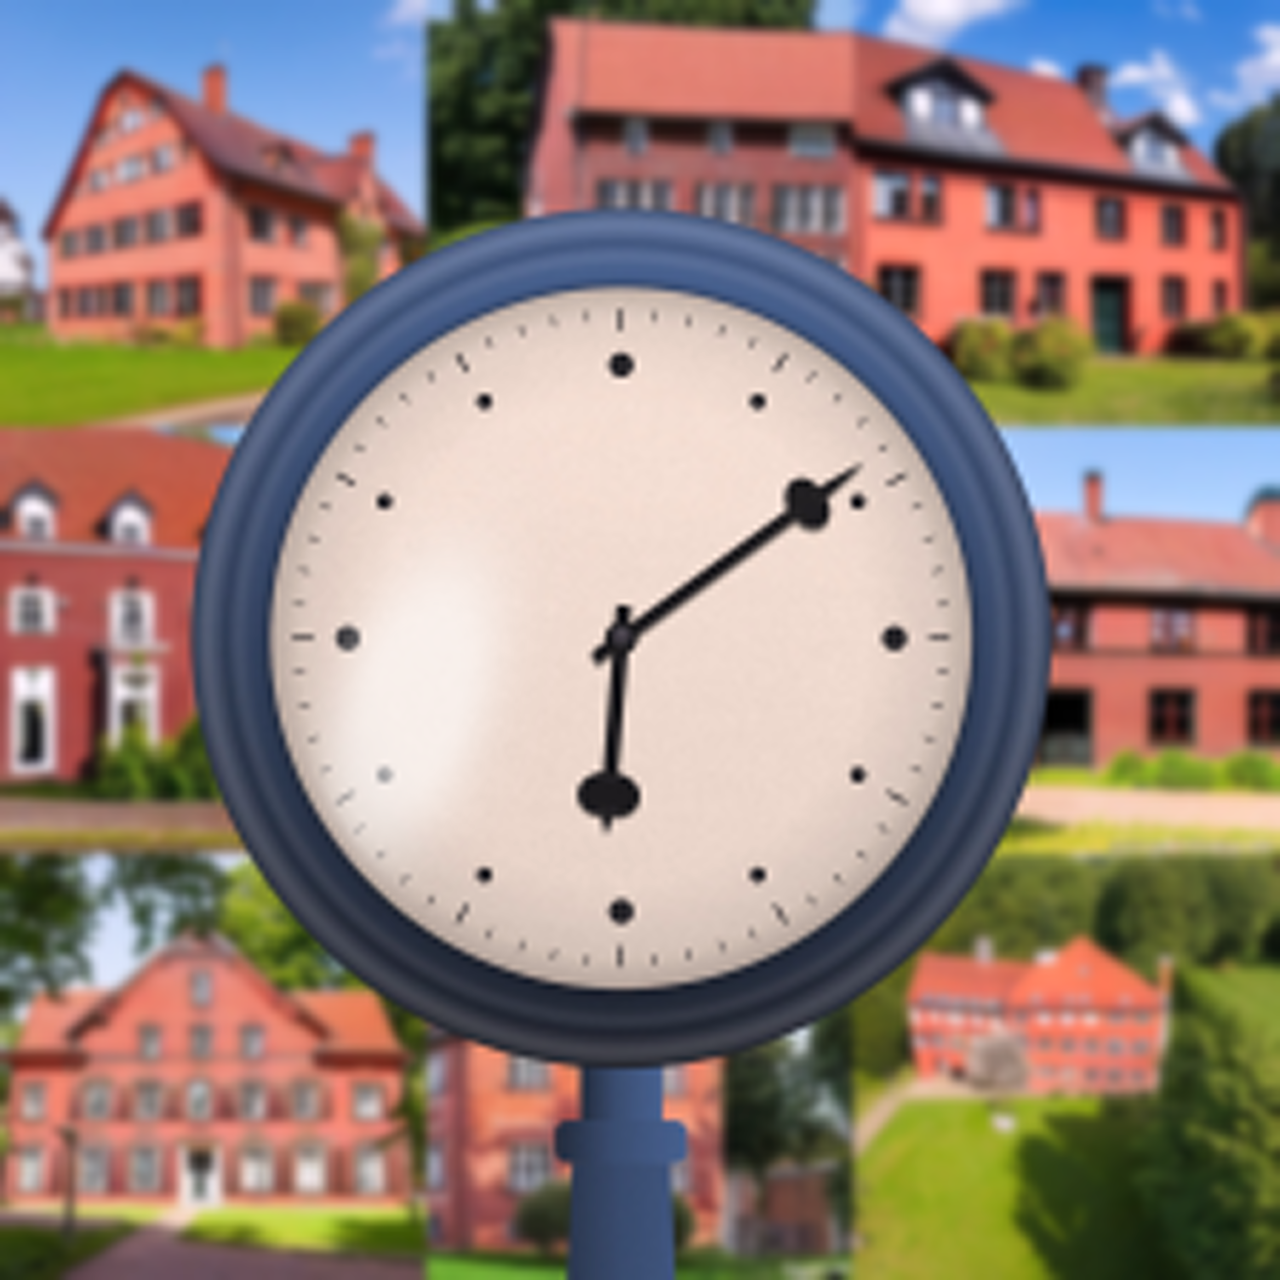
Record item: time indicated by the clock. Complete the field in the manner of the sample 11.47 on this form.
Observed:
6.09
